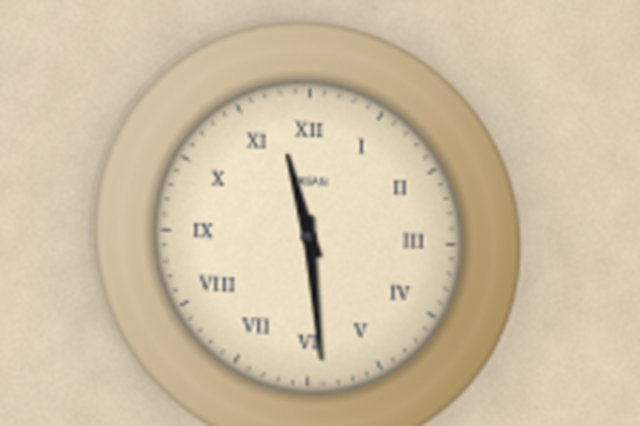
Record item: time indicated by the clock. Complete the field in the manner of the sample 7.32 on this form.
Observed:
11.29
